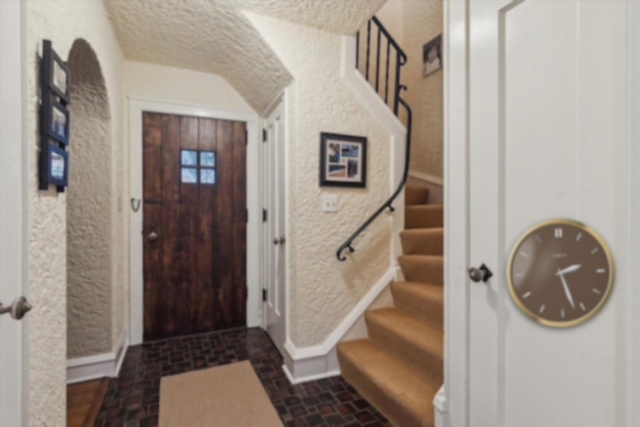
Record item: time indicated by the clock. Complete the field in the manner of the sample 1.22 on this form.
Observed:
2.27
